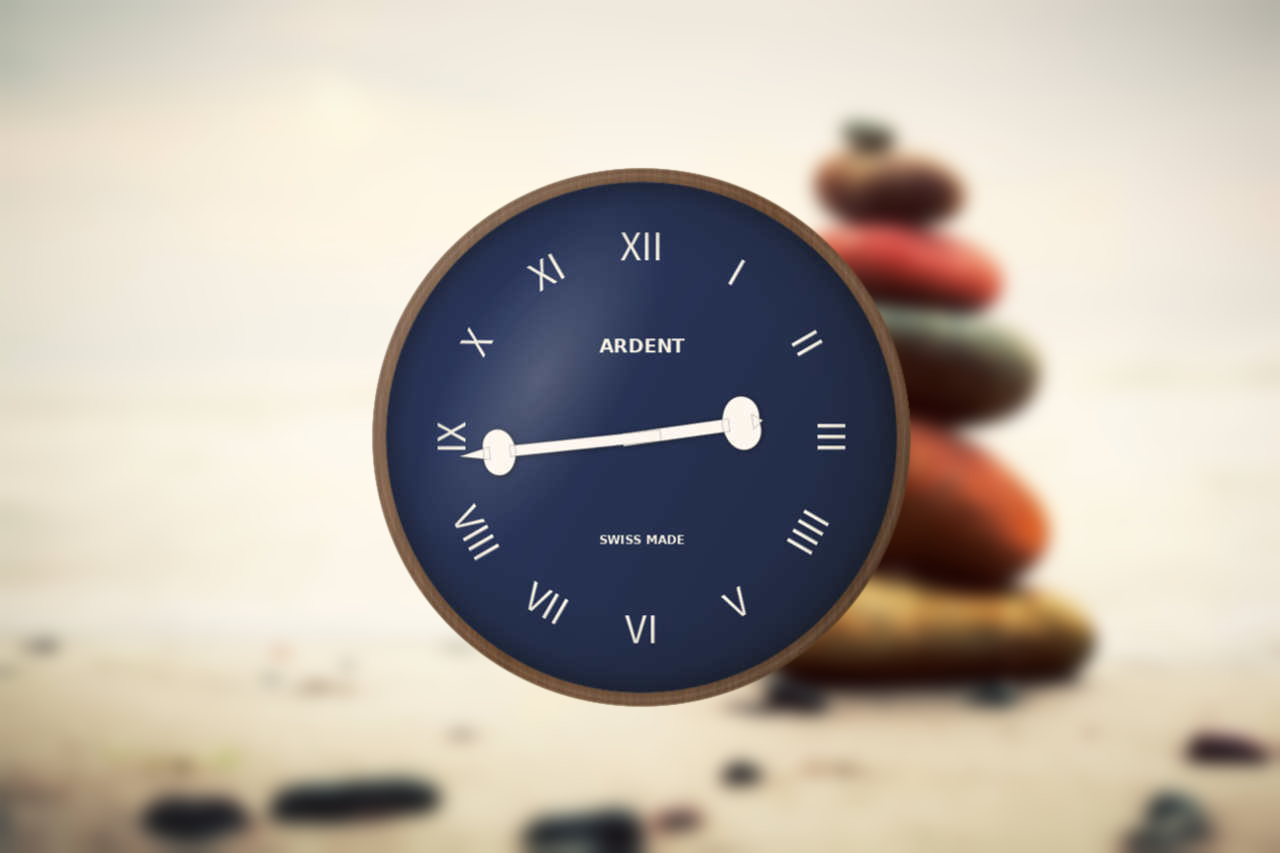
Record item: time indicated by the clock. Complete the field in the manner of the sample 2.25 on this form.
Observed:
2.44
